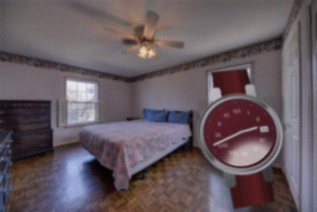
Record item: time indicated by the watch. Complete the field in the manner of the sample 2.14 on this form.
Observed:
2.42
